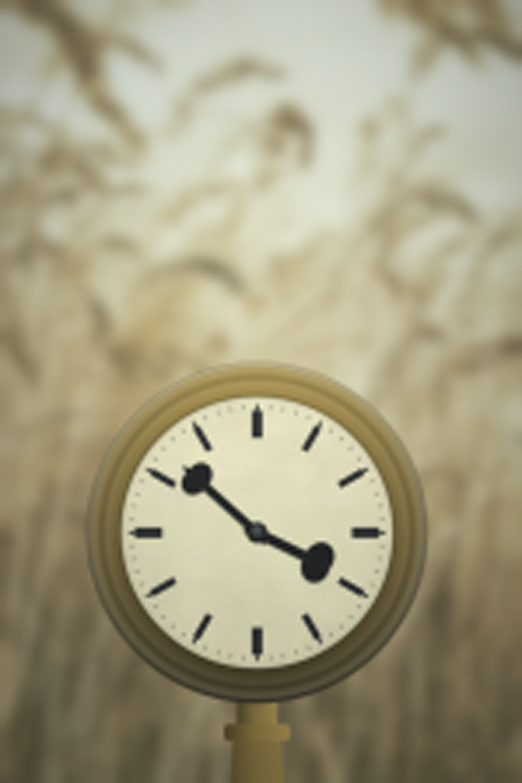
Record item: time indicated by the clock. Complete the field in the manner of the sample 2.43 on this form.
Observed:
3.52
